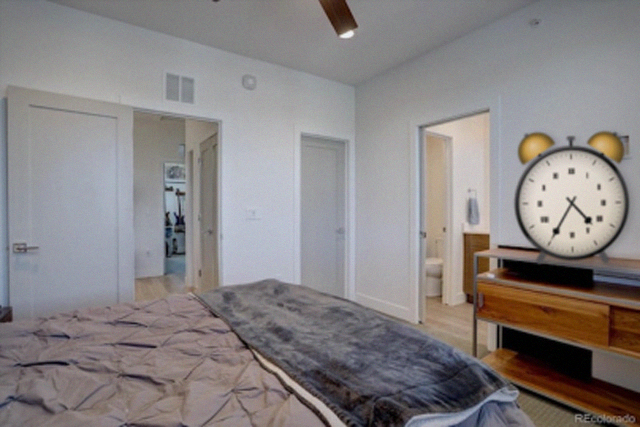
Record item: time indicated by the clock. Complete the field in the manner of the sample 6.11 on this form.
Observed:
4.35
